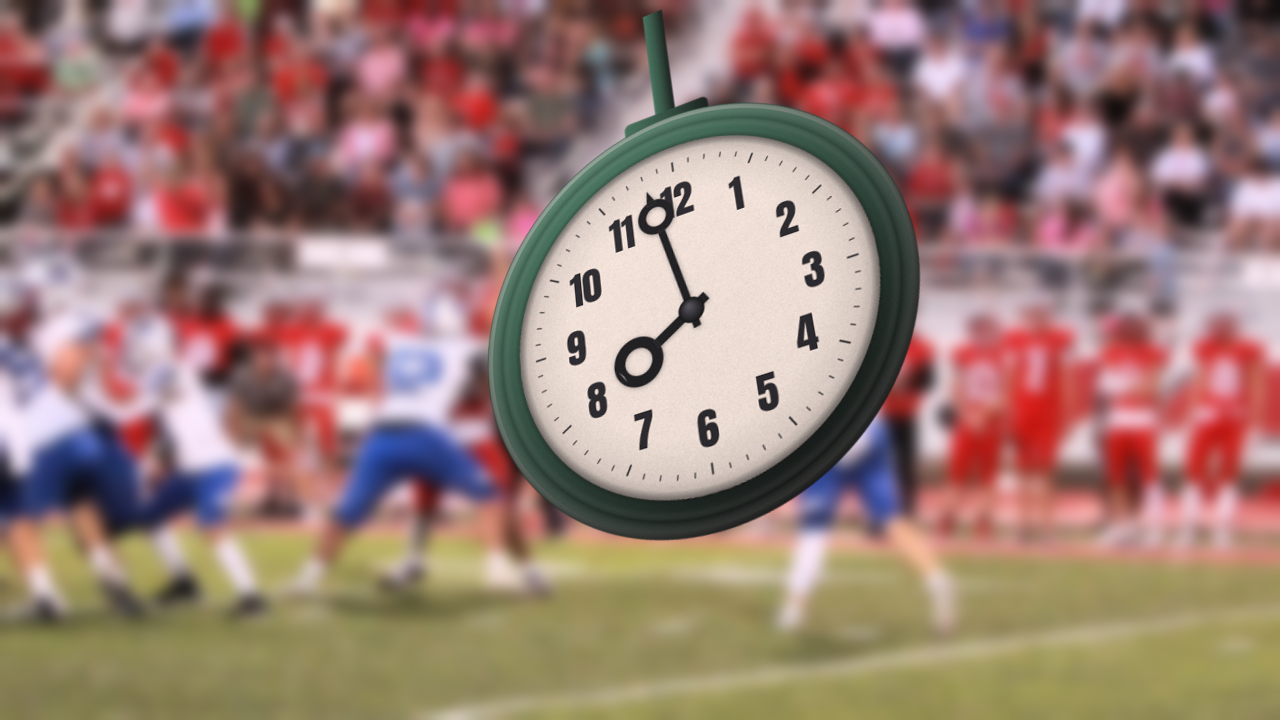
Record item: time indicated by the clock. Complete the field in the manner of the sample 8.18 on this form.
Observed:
7.58
